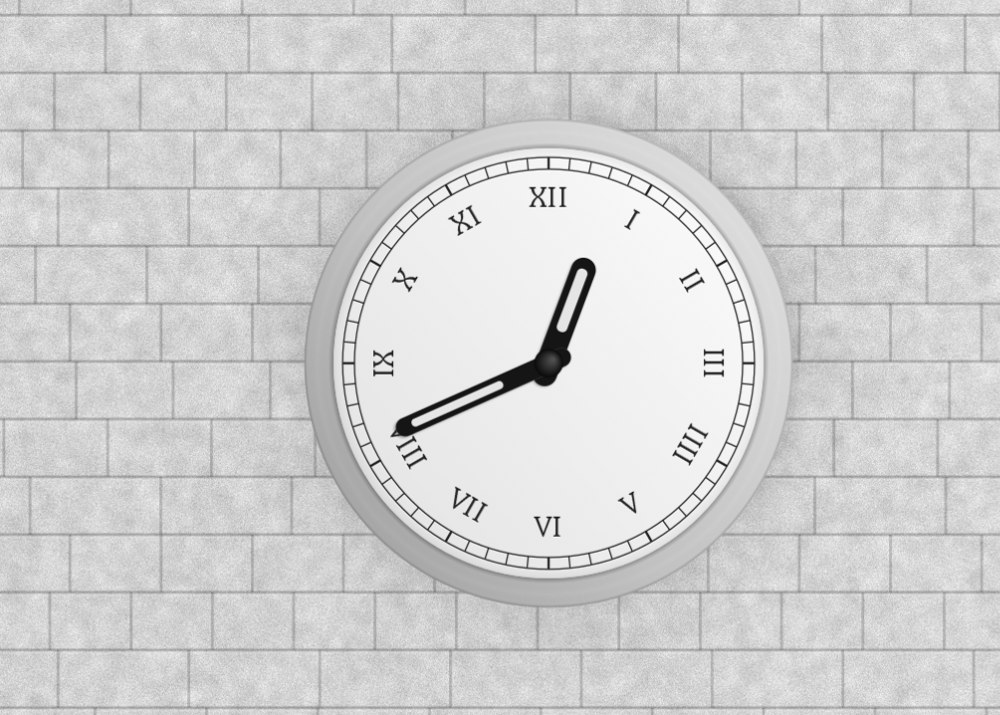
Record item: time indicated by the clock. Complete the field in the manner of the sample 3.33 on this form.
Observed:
12.41
